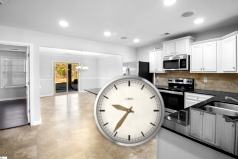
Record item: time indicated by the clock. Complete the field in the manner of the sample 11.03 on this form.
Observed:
9.36
